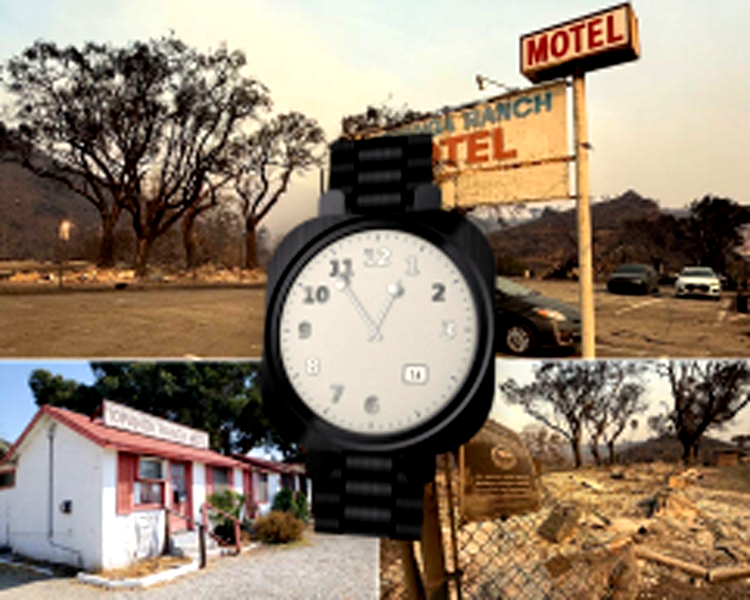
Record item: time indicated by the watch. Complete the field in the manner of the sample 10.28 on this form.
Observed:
12.54
